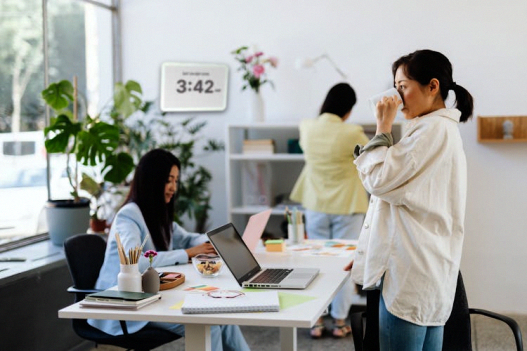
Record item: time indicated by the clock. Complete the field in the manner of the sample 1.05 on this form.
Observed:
3.42
